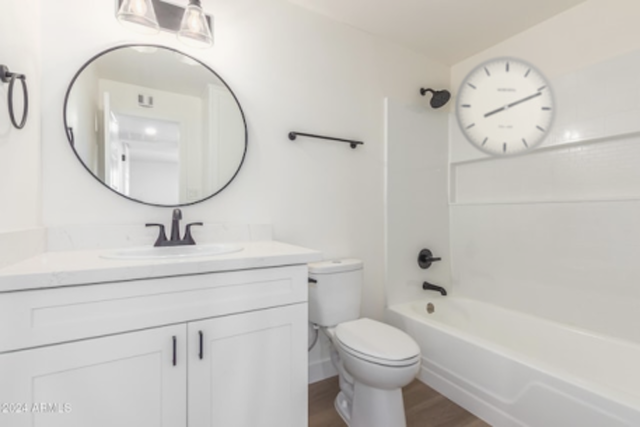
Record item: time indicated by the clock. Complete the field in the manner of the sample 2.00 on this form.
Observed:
8.11
